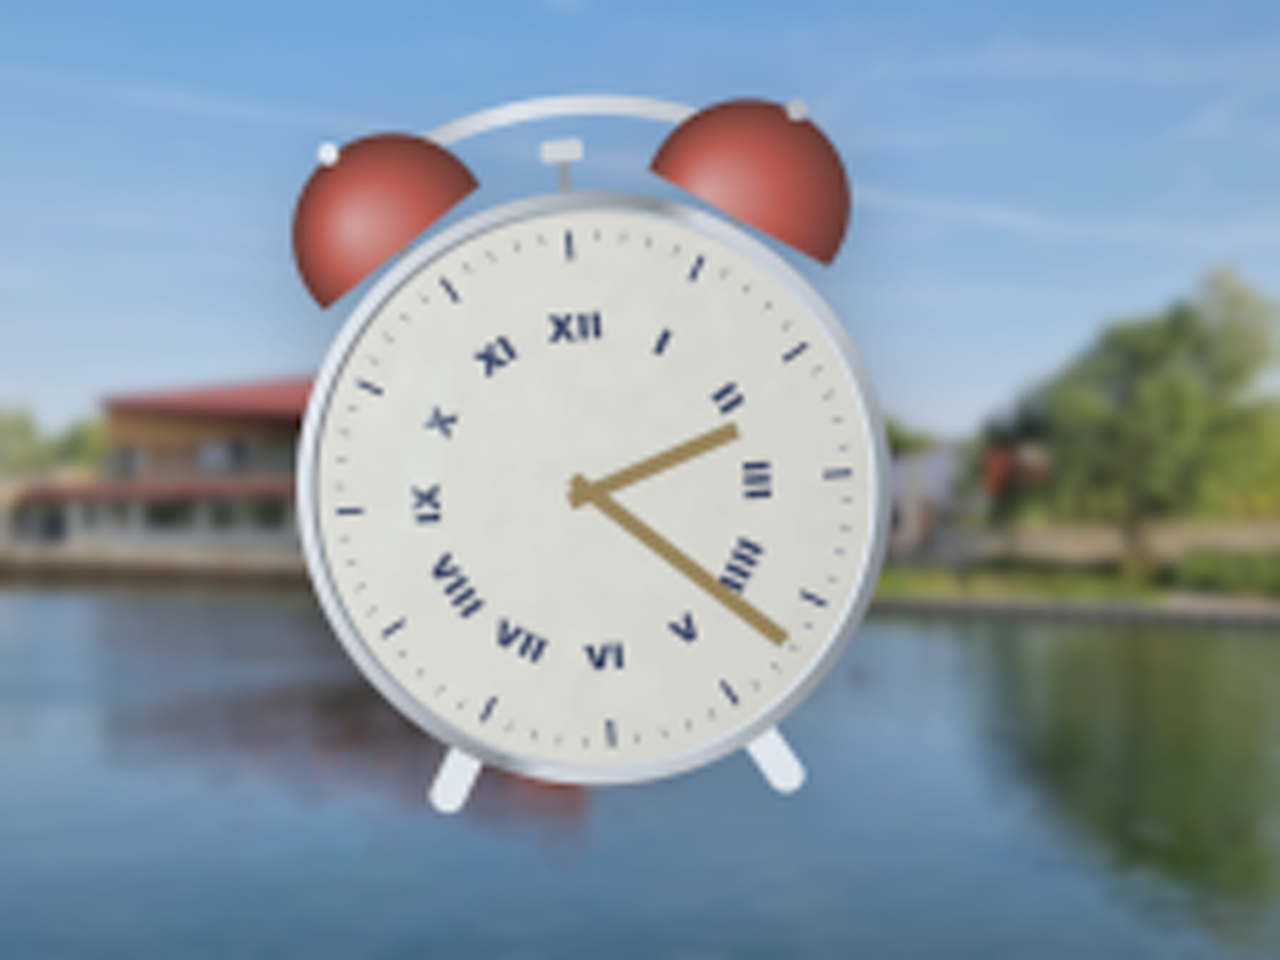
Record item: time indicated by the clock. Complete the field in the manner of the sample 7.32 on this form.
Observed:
2.22
